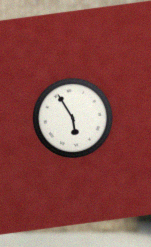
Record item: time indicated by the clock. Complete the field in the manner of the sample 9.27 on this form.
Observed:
5.56
